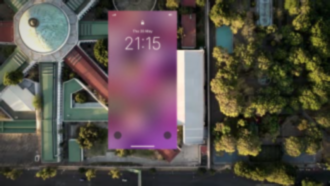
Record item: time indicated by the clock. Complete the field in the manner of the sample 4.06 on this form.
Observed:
21.15
